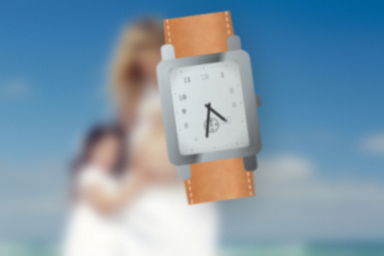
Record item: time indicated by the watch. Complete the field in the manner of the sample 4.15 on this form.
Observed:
4.32
